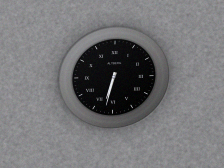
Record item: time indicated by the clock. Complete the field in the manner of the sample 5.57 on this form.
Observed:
6.32
